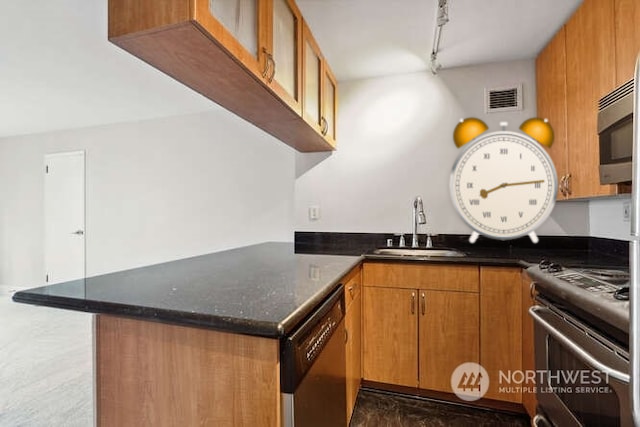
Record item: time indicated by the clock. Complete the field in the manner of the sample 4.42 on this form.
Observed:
8.14
